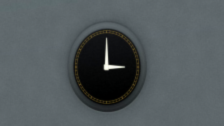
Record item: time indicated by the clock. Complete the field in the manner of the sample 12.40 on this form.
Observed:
3.00
